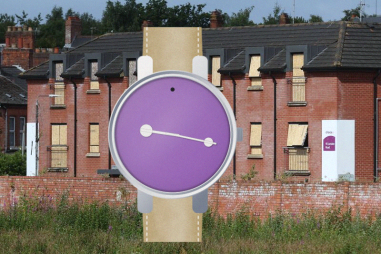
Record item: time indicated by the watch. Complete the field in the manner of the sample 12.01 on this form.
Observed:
9.17
